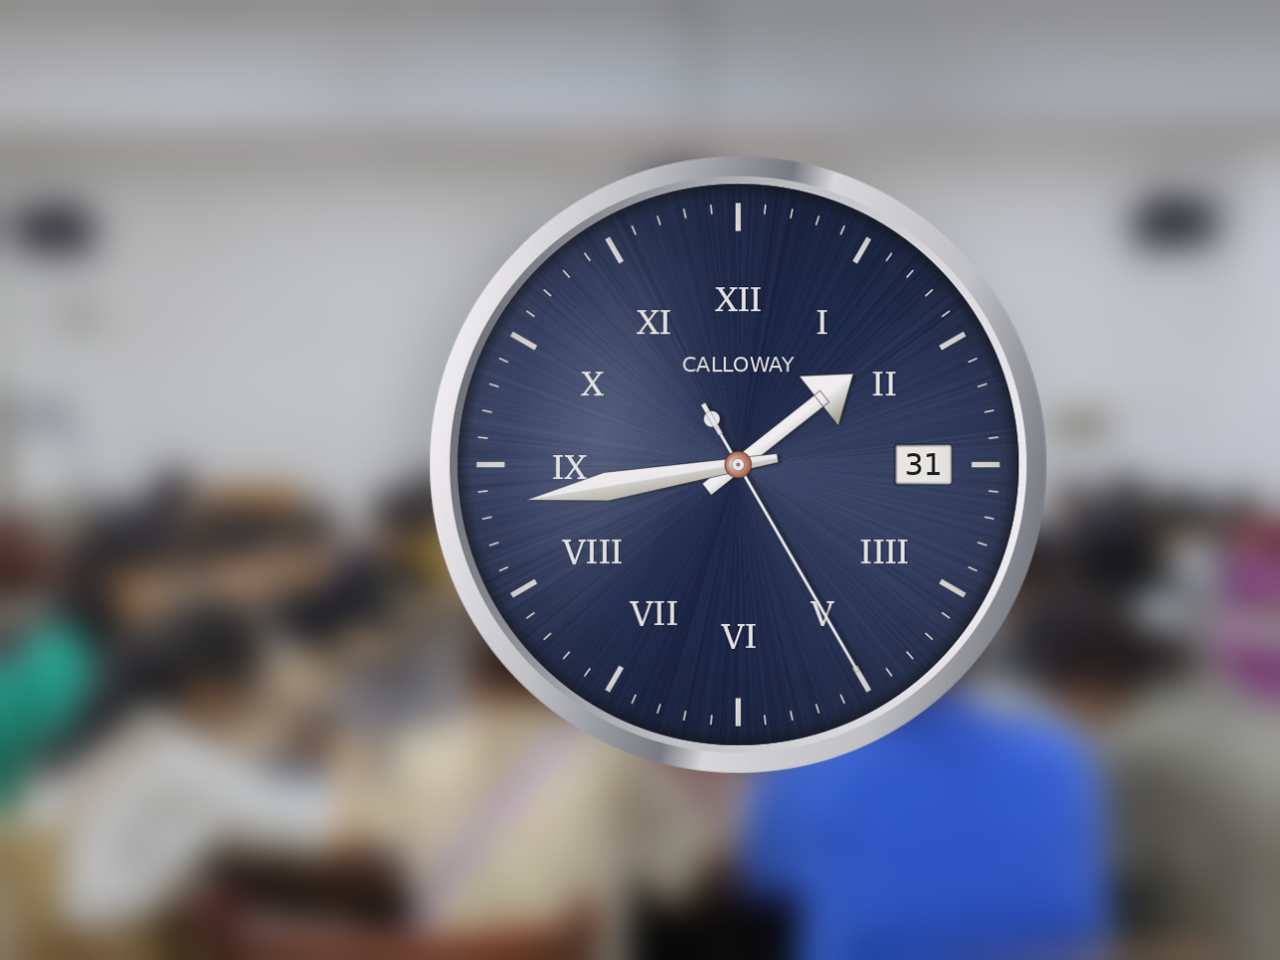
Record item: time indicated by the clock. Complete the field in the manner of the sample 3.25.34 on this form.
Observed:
1.43.25
